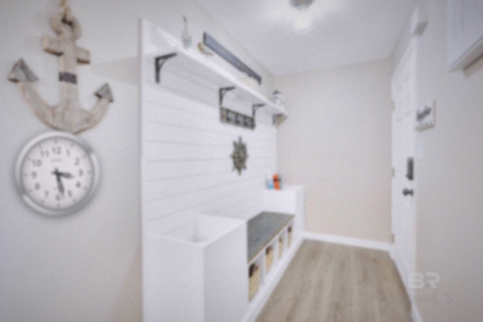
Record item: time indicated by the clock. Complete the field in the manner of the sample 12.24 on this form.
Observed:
3.28
